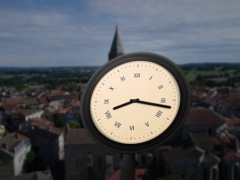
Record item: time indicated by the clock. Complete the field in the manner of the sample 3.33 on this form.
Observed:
8.17
